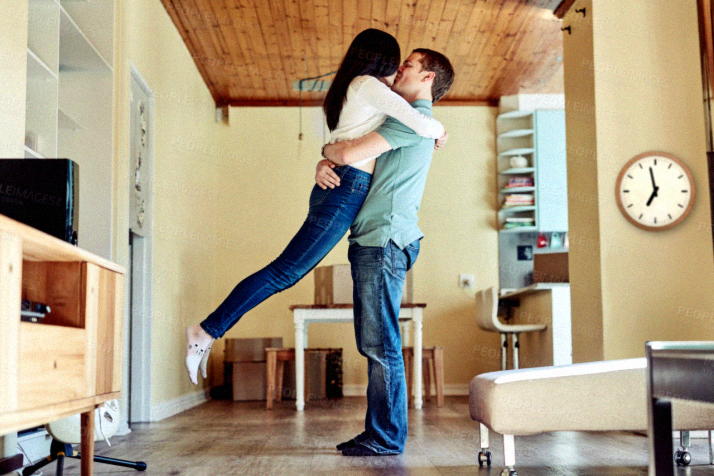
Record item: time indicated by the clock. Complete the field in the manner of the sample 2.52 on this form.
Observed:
6.58
